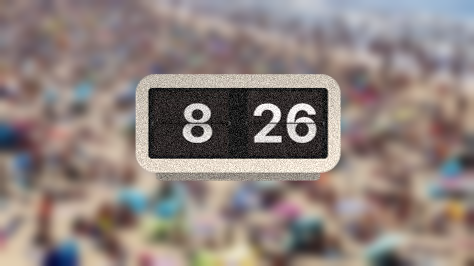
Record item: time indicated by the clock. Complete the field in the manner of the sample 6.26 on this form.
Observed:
8.26
